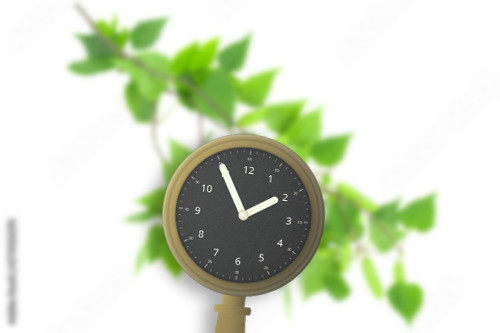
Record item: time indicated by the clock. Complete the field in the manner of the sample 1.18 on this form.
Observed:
1.55
